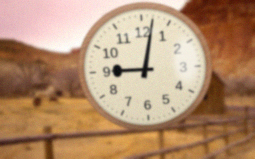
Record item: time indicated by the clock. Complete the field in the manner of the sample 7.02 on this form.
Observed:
9.02
